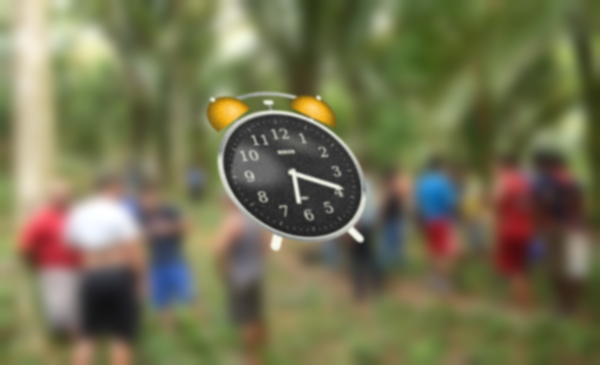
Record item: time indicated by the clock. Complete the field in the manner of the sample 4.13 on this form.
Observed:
6.19
